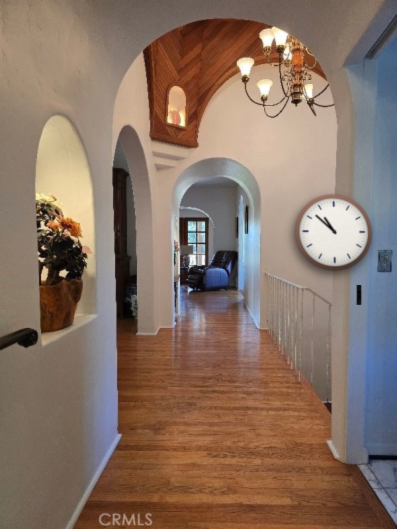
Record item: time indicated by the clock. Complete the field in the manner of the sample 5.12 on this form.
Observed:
10.52
